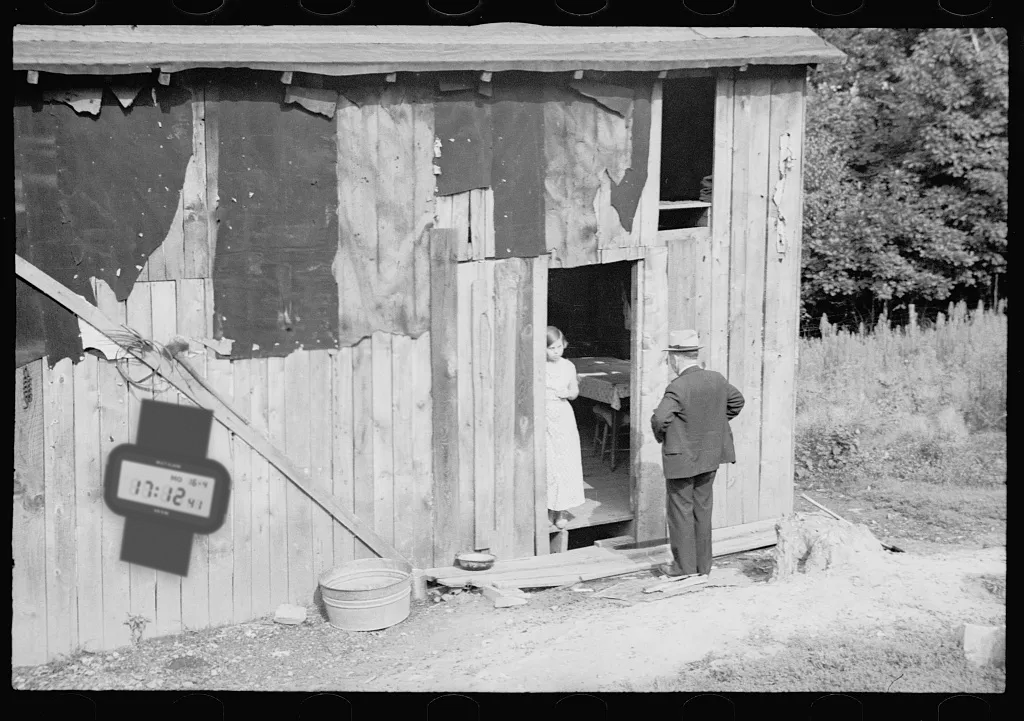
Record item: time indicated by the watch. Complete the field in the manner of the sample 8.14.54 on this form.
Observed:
17.12.41
